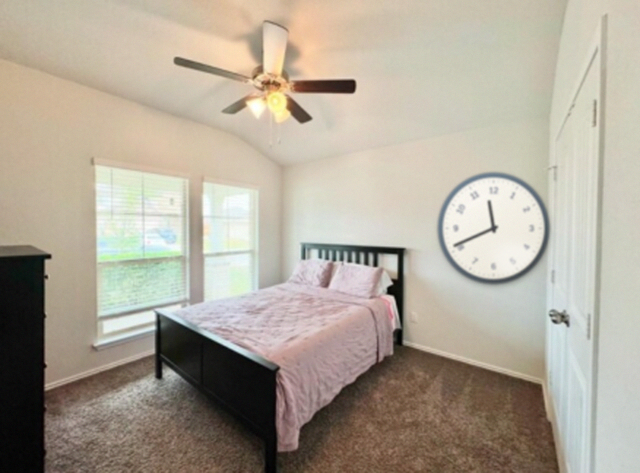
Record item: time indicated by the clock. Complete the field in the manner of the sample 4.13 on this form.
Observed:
11.41
